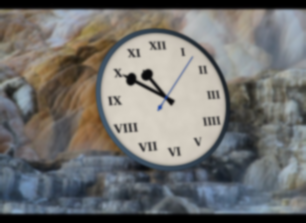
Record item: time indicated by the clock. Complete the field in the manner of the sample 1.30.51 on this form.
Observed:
10.50.07
